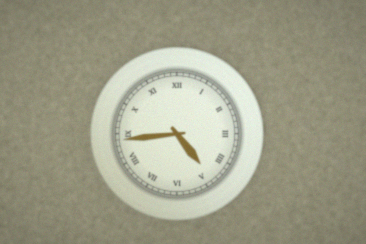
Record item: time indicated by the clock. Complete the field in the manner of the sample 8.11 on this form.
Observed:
4.44
